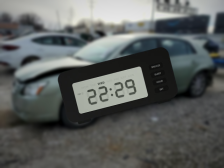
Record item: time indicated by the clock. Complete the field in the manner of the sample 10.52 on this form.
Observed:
22.29
